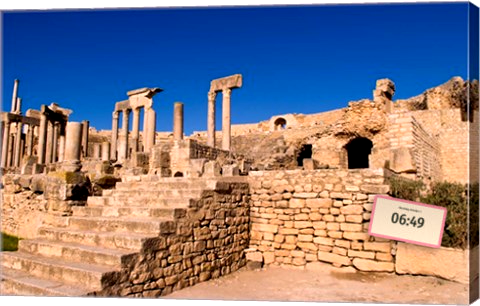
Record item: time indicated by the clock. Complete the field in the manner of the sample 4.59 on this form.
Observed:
6.49
